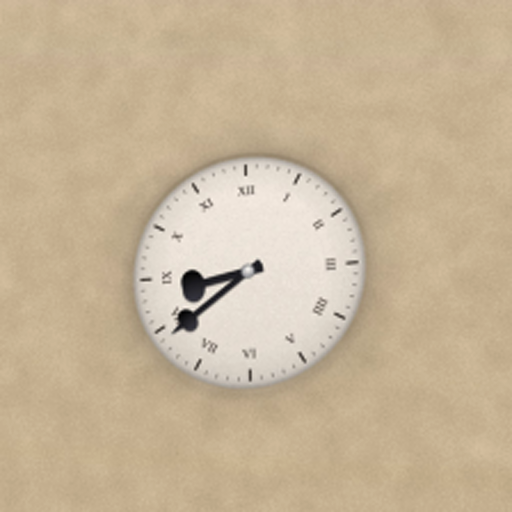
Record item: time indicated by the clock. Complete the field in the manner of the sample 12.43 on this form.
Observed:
8.39
